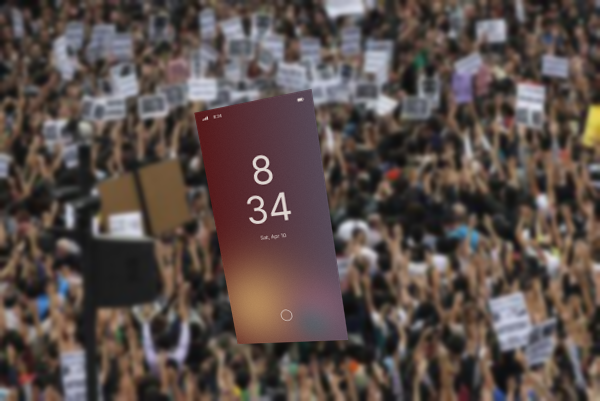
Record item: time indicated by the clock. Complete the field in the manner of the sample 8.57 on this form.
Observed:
8.34
